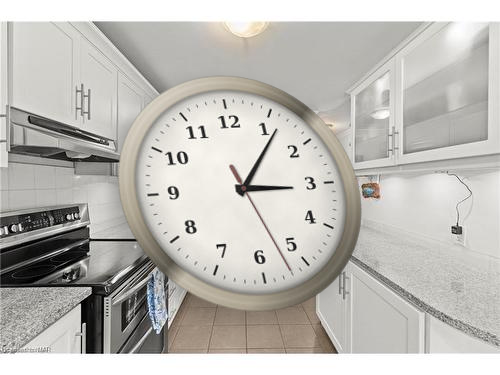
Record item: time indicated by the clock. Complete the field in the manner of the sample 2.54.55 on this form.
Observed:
3.06.27
